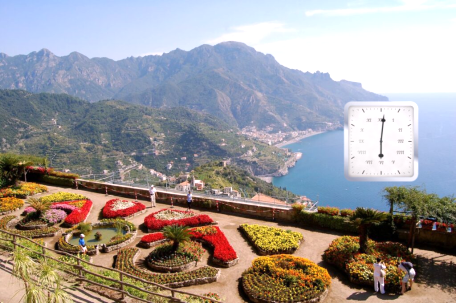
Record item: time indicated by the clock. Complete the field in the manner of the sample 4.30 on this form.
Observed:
6.01
